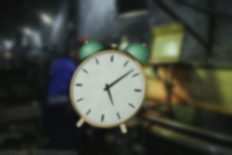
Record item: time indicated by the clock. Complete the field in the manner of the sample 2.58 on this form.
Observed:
5.08
